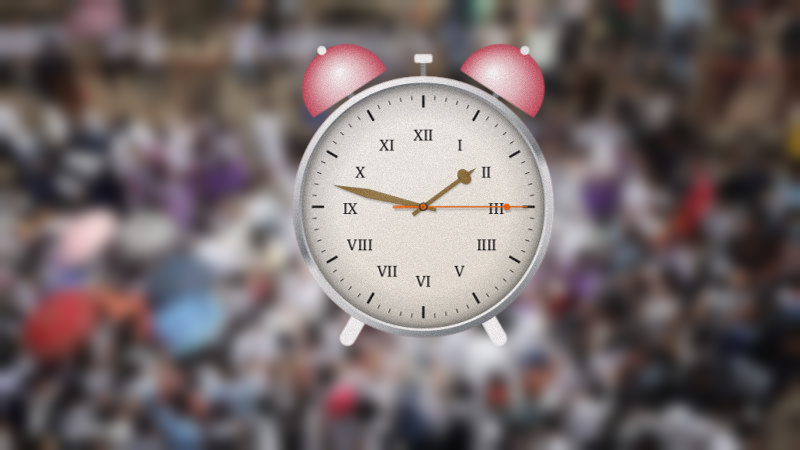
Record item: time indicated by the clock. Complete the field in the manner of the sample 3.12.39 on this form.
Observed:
1.47.15
